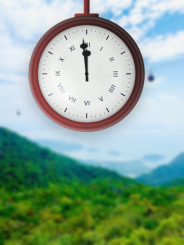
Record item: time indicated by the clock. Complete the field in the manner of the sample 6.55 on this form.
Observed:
11.59
